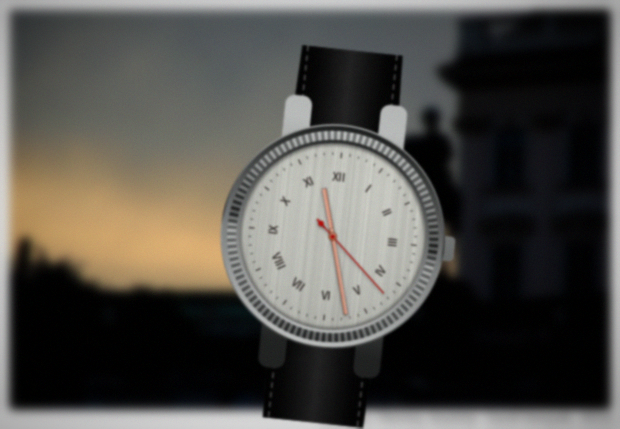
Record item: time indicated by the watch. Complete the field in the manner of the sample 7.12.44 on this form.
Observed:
11.27.22
